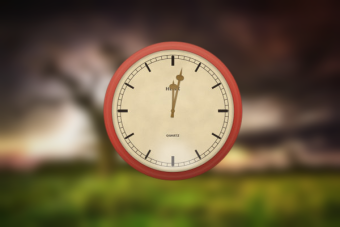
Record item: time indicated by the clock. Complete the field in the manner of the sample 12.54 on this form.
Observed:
12.02
